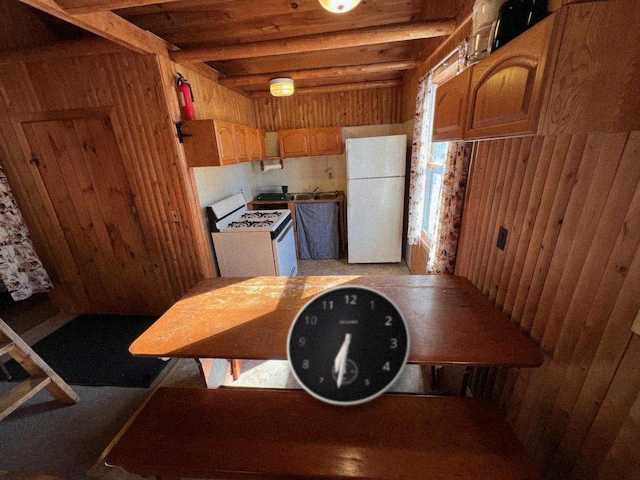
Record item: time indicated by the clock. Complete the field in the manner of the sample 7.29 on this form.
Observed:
6.31
